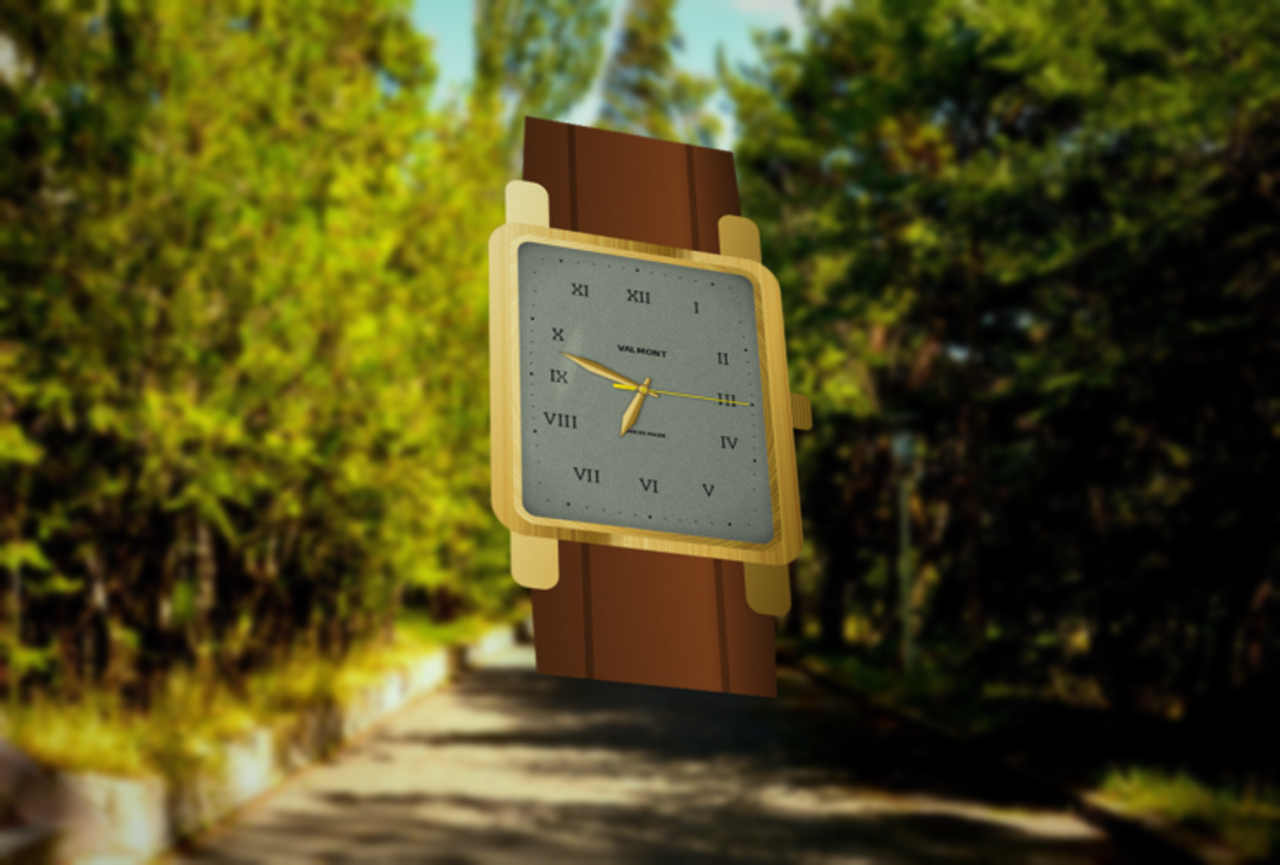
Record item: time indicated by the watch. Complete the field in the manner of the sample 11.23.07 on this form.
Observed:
6.48.15
